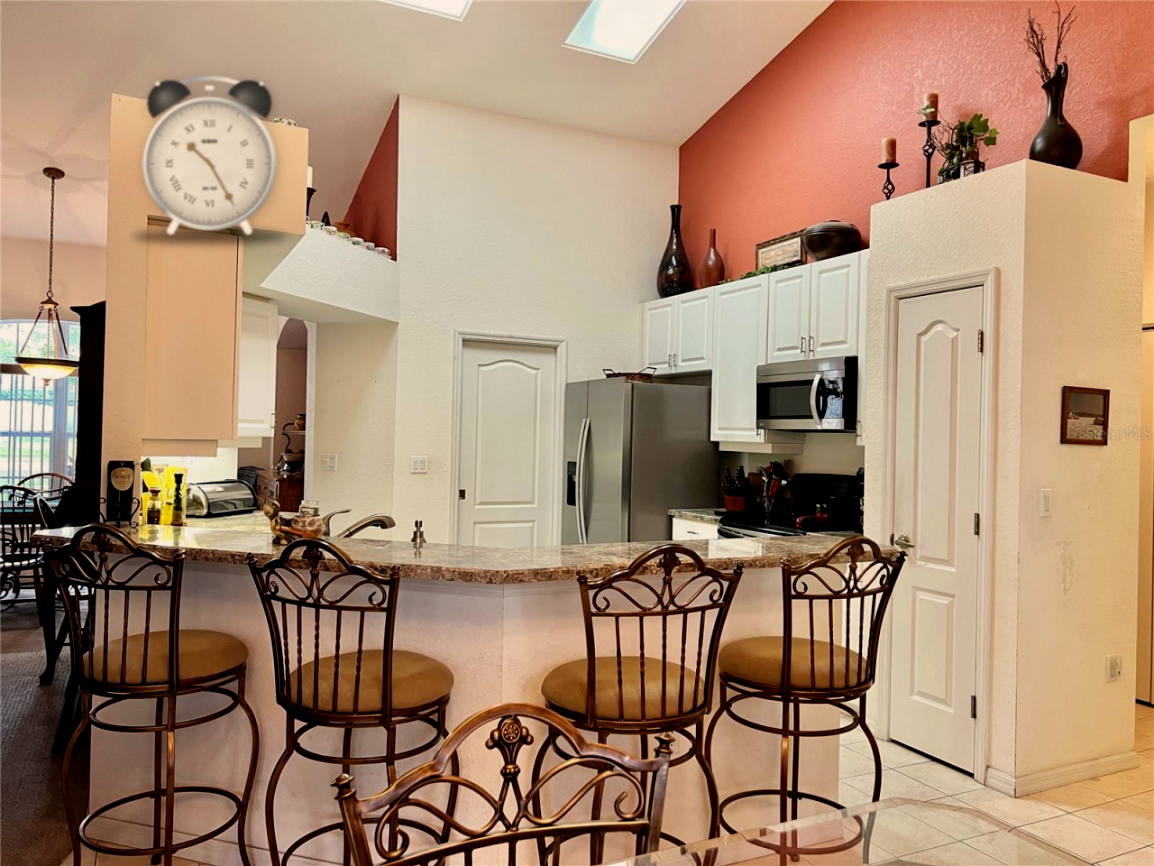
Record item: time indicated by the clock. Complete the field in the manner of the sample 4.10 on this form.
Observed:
10.25
